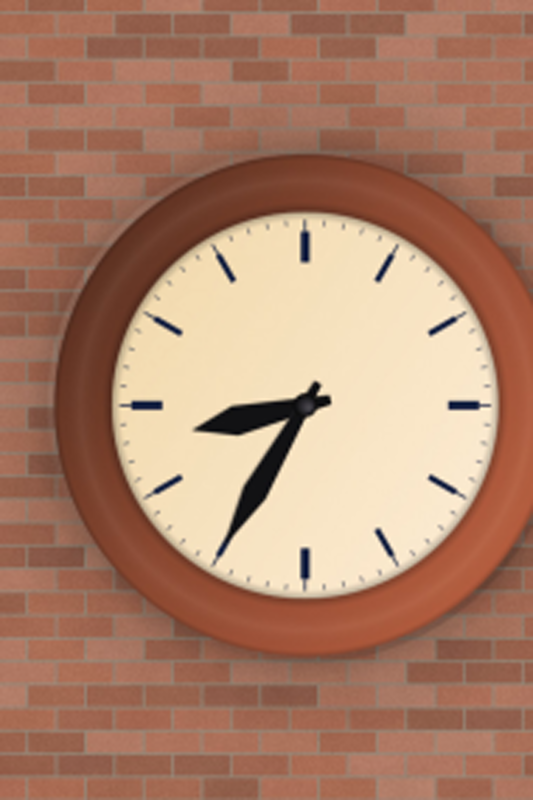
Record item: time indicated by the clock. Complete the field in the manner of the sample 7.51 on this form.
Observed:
8.35
